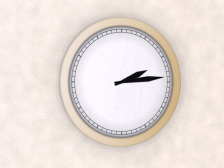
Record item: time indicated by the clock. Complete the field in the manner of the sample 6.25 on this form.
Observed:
2.14
